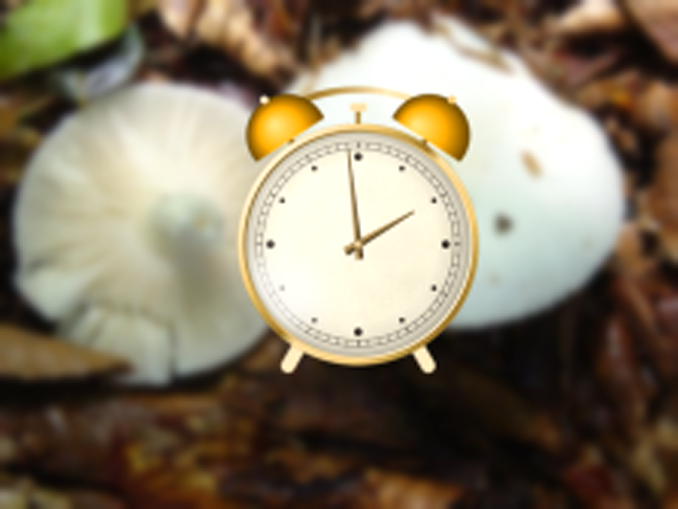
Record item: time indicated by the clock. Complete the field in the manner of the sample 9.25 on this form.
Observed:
1.59
